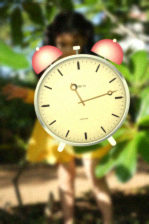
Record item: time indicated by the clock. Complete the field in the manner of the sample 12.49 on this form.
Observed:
11.13
